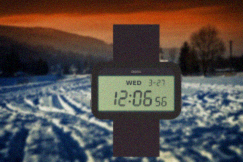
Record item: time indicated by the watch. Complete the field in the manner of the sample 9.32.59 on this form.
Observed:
12.06.56
